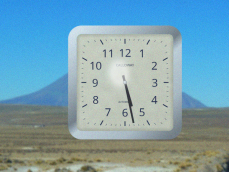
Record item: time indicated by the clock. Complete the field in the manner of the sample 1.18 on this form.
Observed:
5.28
